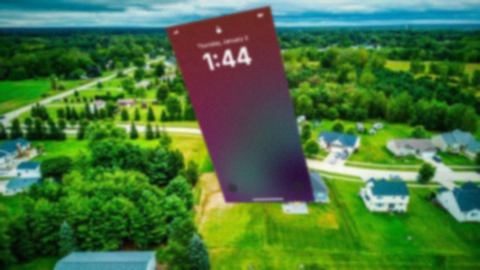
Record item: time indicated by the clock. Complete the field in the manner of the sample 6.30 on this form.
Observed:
1.44
